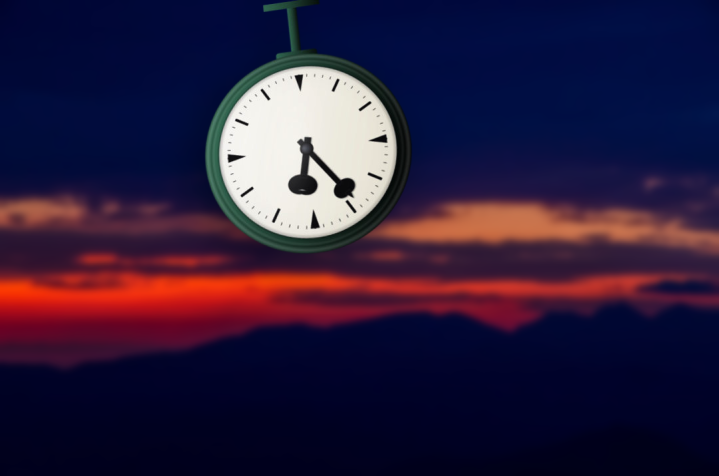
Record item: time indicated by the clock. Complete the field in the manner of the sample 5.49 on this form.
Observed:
6.24
